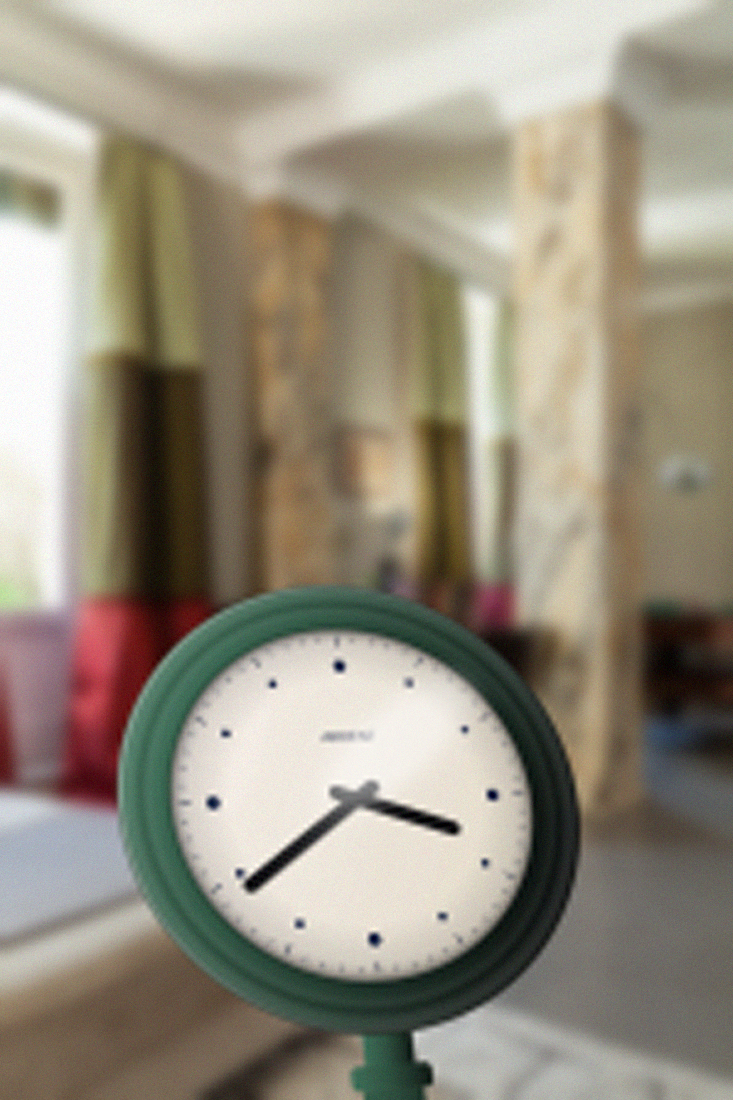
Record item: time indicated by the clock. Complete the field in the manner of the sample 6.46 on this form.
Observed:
3.39
